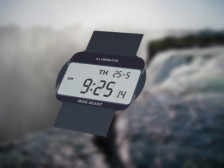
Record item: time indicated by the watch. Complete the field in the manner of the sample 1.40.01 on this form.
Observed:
9.25.14
